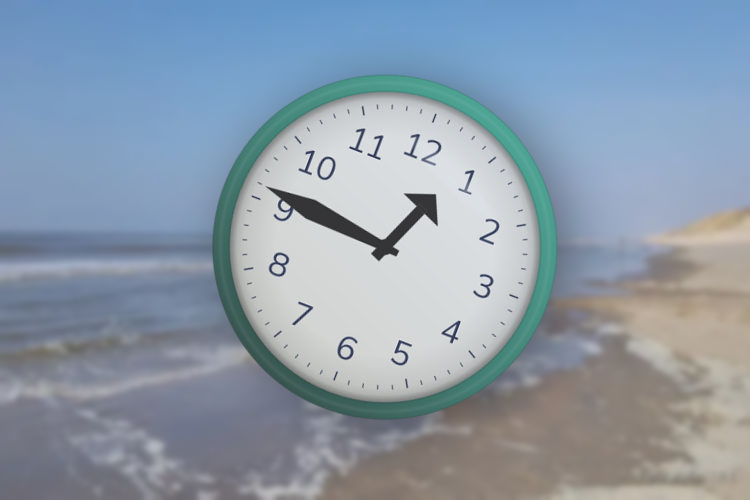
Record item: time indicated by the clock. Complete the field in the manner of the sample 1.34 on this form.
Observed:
12.46
